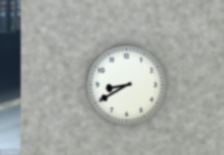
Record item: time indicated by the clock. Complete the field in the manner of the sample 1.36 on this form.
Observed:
8.40
